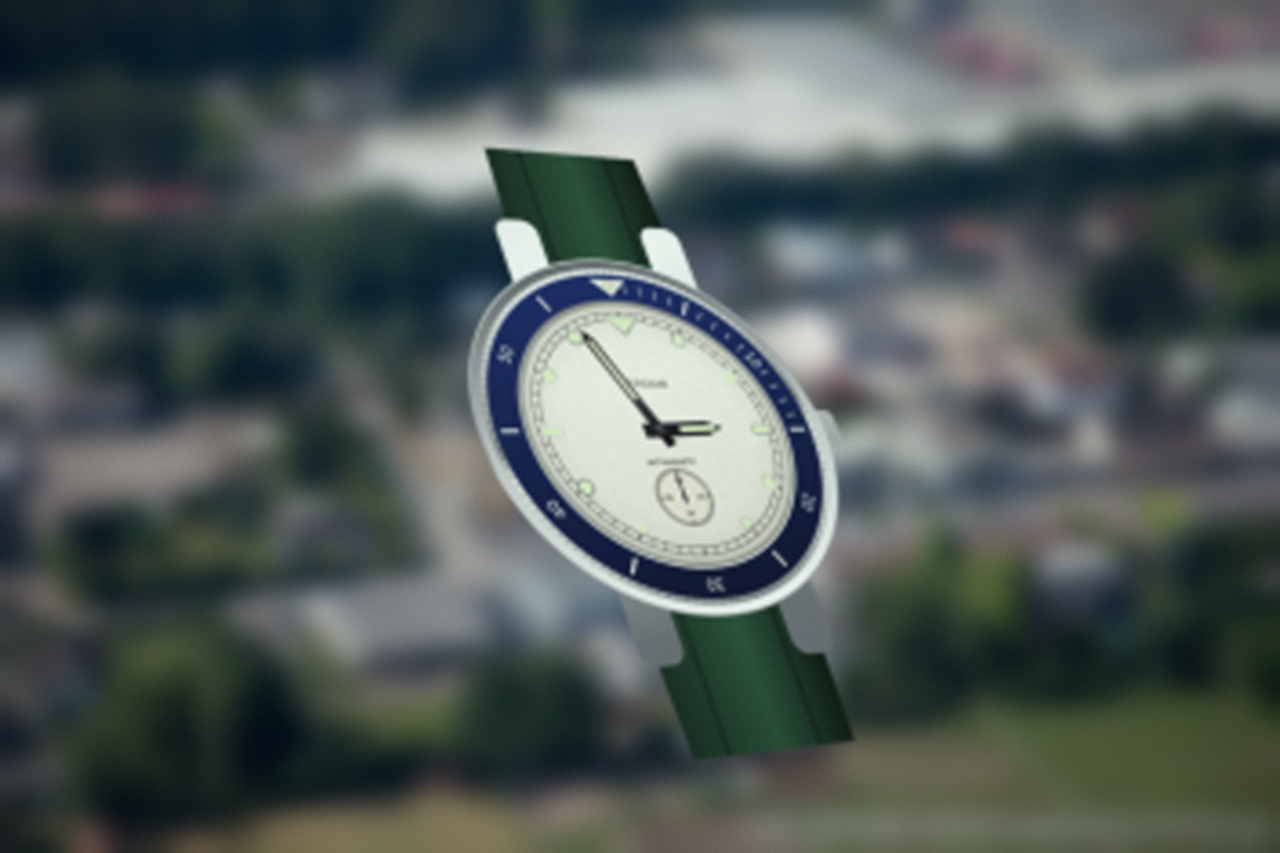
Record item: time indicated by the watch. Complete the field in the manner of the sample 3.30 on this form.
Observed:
2.56
